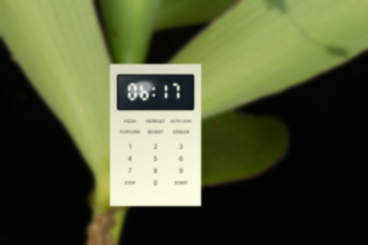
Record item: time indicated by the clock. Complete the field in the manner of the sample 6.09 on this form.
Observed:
6.17
